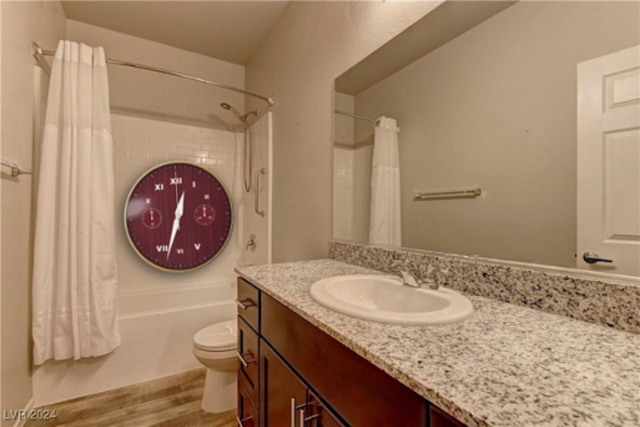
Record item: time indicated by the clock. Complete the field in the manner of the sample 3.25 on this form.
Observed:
12.33
